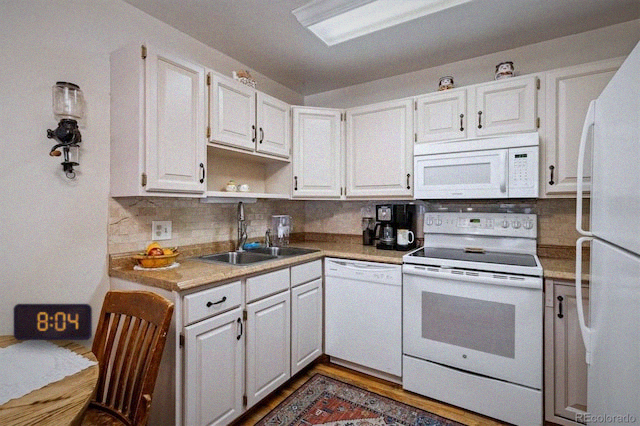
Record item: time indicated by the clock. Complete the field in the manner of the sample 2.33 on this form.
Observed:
8.04
